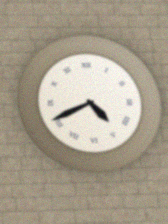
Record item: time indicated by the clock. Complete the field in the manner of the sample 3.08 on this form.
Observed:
4.41
